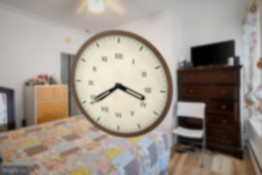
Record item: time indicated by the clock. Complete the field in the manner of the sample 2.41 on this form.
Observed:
3.39
